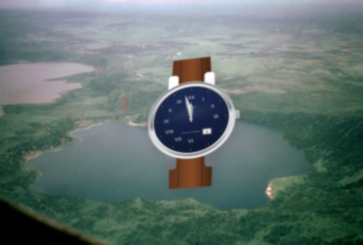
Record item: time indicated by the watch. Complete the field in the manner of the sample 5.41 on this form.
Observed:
11.58
